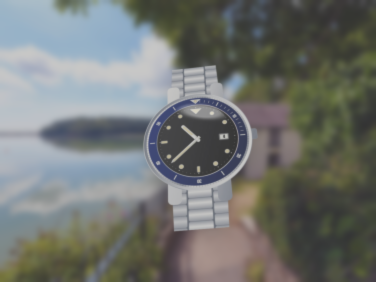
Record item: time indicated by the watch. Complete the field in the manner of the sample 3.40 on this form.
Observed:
10.38
